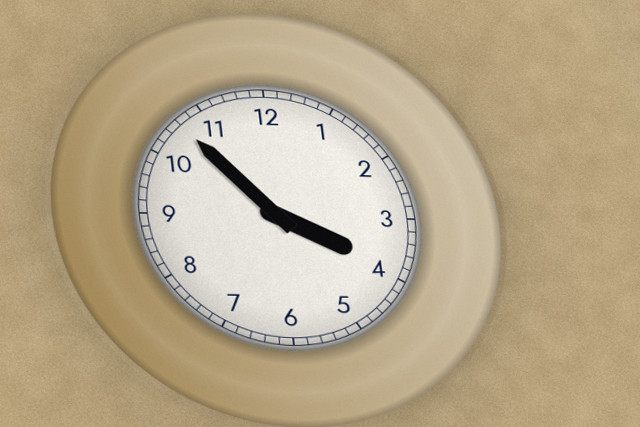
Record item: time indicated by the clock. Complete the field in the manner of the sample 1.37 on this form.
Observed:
3.53
